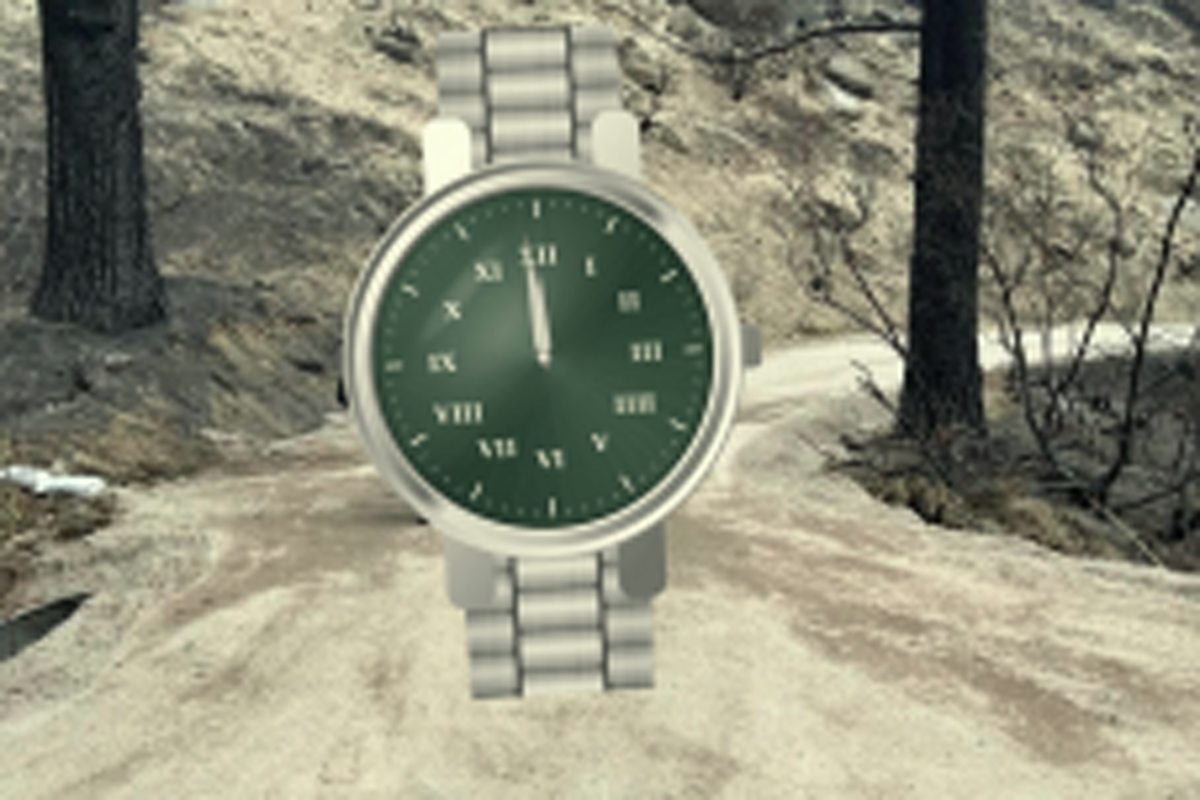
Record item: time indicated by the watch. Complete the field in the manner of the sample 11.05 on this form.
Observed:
11.59
